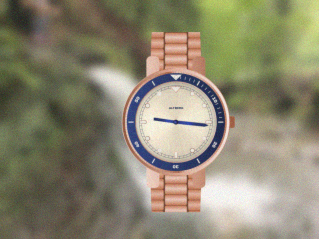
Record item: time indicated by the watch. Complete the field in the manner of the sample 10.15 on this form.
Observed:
9.16
